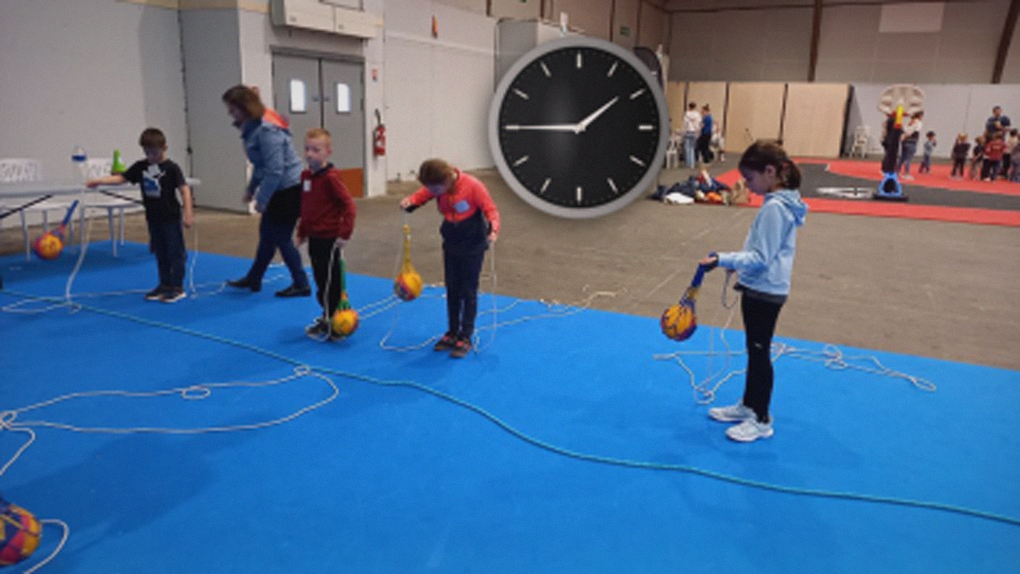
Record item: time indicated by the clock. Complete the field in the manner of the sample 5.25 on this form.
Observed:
1.45
